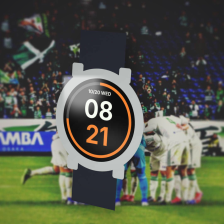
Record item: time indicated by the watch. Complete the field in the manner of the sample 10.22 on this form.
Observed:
8.21
